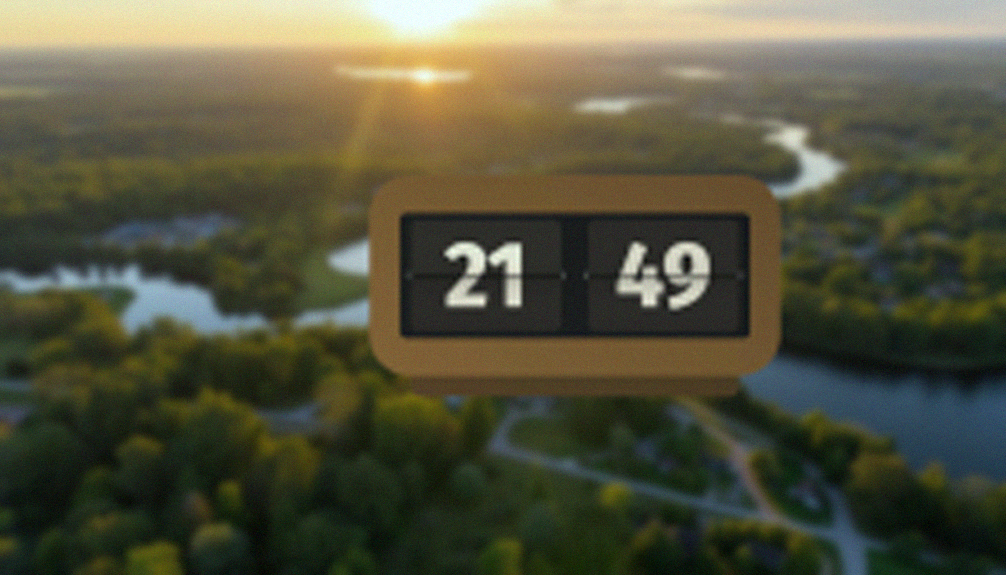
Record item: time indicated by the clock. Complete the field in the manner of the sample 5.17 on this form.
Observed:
21.49
